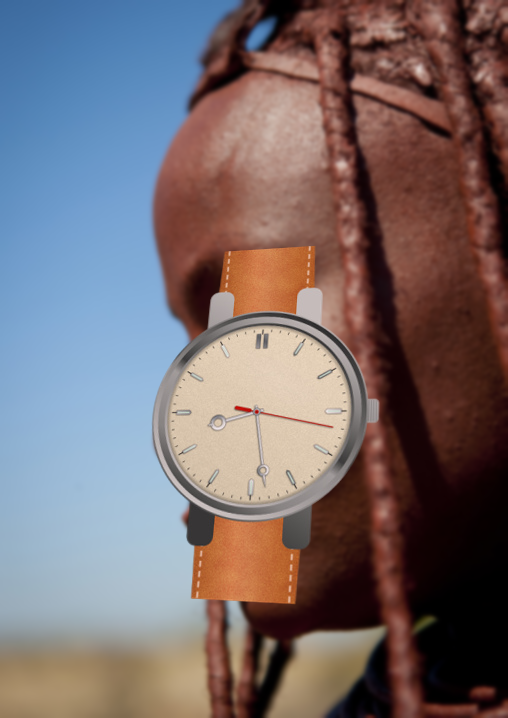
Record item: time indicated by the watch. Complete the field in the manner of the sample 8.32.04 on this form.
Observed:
8.28.17
